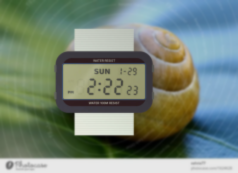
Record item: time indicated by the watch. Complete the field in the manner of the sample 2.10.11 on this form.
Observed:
2.22.23
